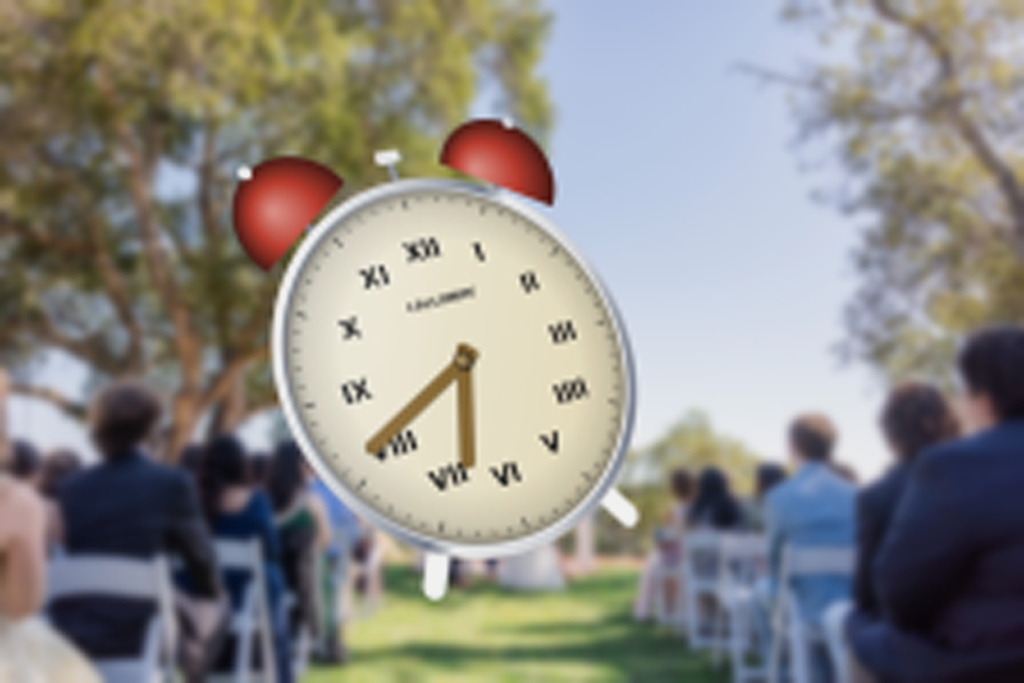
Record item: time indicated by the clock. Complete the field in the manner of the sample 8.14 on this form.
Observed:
6.41
